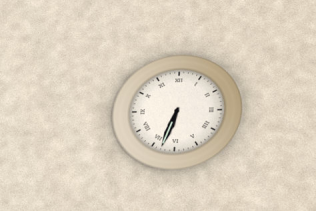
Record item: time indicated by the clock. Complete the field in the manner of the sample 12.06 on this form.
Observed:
6.33
